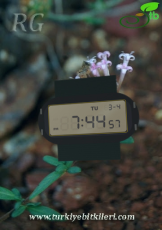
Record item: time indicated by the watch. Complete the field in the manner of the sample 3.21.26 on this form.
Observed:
7.44.57
